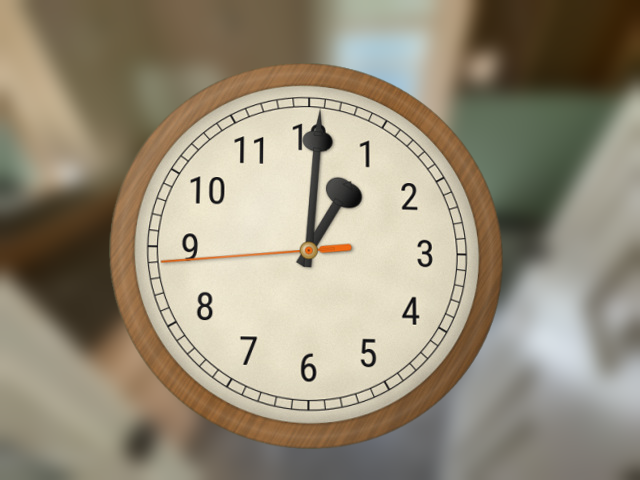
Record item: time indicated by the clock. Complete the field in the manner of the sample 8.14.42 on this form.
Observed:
1.00.44
